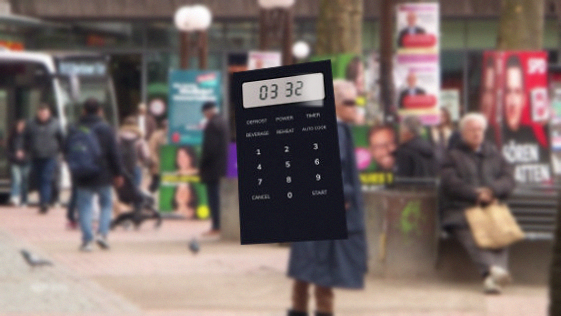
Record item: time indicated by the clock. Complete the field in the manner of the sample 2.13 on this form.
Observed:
3.32
